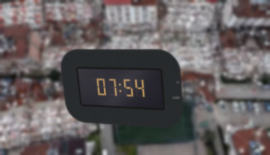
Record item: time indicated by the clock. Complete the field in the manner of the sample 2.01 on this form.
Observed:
7.54
